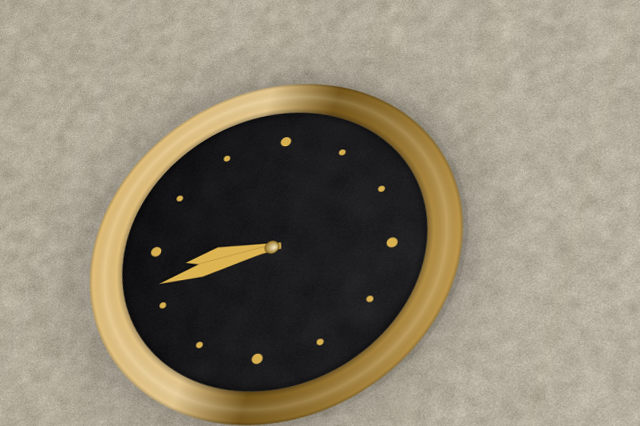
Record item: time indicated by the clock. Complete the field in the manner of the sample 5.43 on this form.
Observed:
8.42
